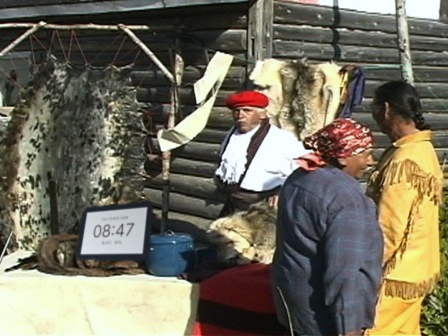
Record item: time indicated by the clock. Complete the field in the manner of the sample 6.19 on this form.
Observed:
8.47
